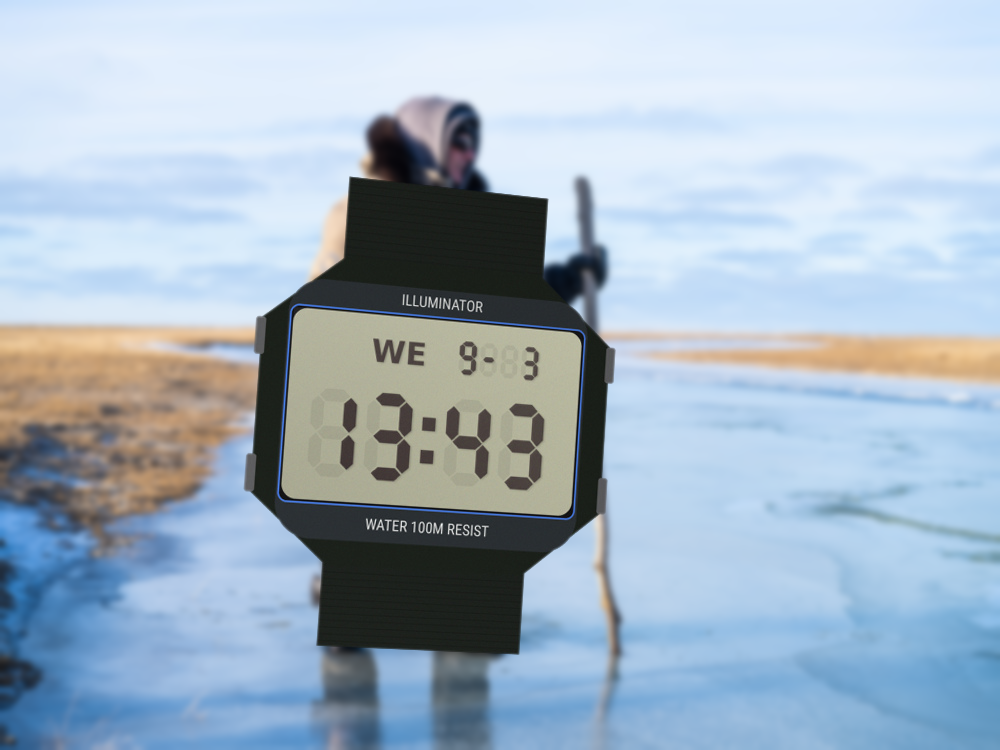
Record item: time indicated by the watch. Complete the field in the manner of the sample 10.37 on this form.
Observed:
13.43
